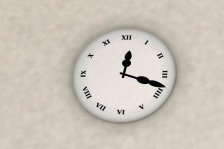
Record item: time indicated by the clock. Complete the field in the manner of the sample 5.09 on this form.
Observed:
12.18
